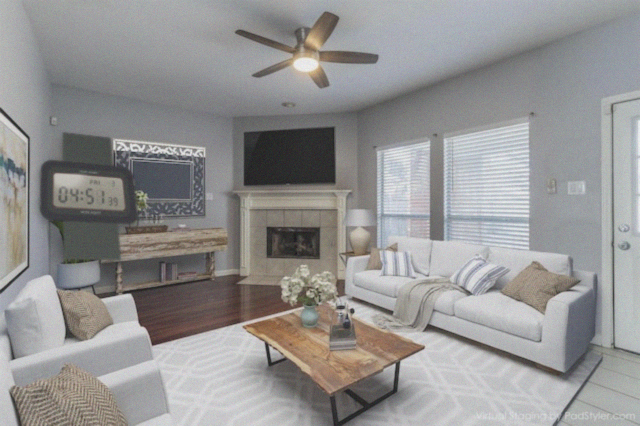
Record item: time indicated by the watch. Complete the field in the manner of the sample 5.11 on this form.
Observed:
4.51
